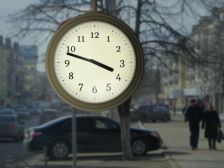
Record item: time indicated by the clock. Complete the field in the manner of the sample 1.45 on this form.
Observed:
3.48
